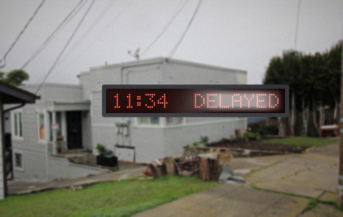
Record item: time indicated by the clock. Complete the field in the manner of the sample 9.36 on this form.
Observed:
11.34
